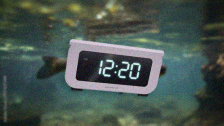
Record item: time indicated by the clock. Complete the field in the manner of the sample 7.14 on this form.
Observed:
12.20
